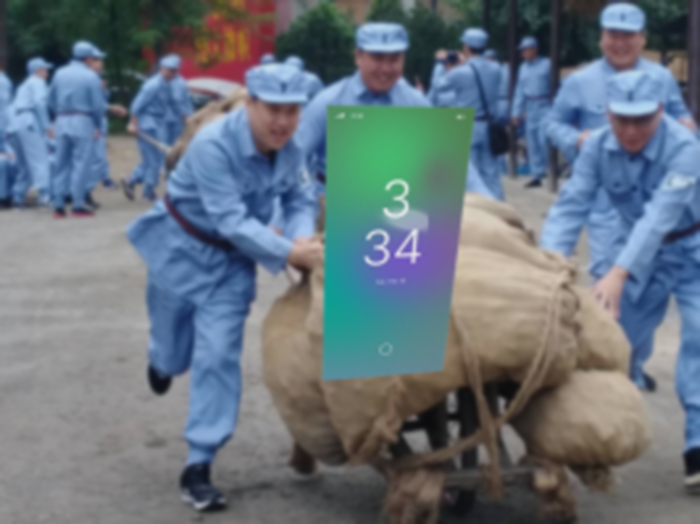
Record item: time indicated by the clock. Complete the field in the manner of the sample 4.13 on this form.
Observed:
3.34
